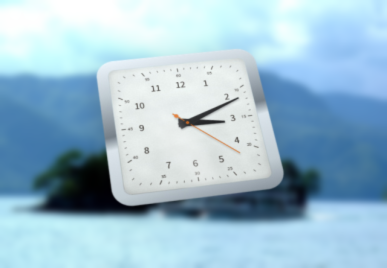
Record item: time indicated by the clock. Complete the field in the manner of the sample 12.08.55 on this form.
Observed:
3.11.22
